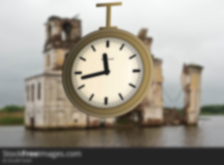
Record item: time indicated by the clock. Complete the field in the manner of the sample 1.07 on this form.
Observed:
11.43
